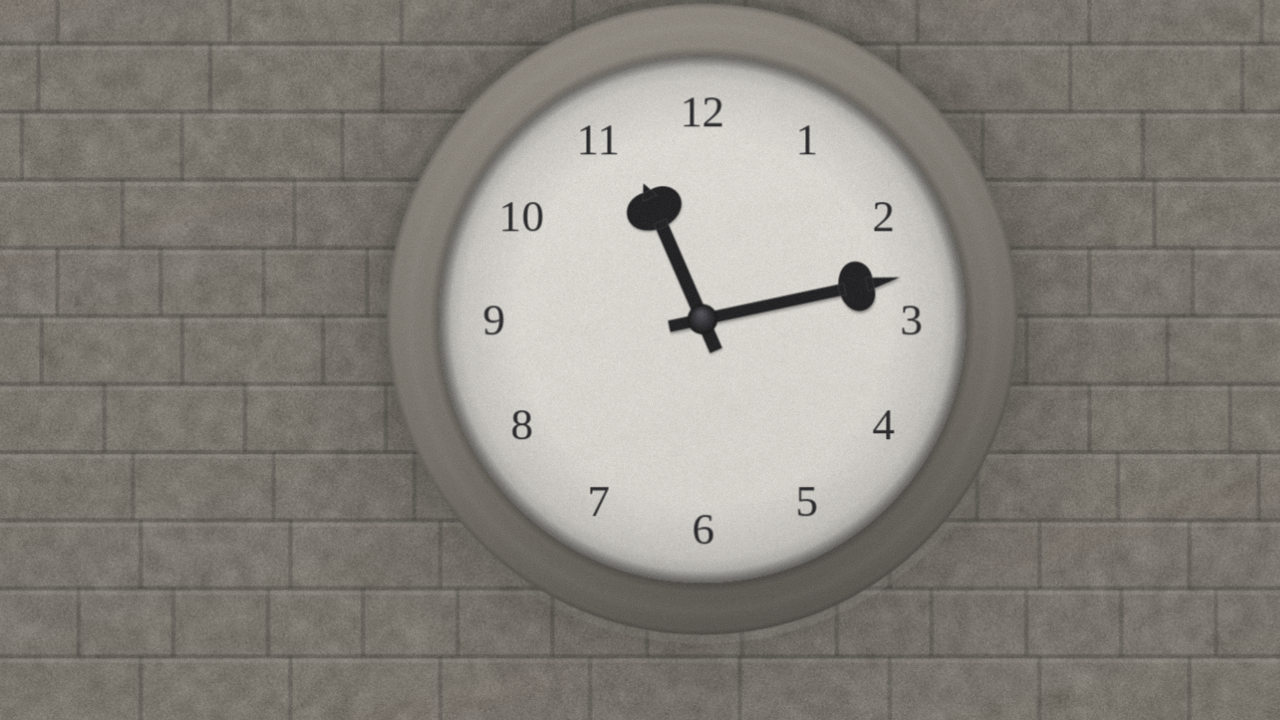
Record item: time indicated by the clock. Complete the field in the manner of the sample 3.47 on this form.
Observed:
11.13
